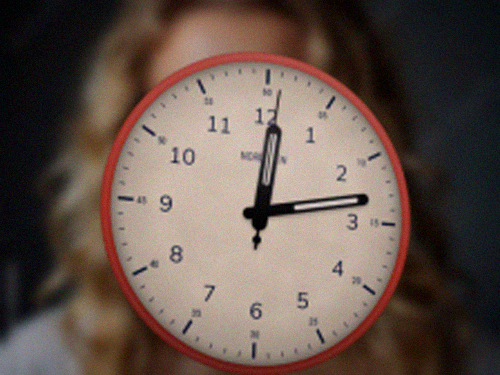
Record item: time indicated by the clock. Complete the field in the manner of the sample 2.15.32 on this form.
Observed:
12.13.01
